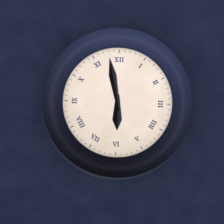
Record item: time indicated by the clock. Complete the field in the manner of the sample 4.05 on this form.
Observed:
5.58
